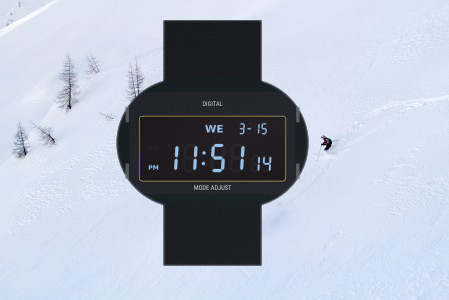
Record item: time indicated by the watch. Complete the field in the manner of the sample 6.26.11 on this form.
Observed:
11.51.14
